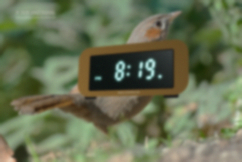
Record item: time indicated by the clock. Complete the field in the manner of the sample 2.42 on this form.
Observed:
8.19
